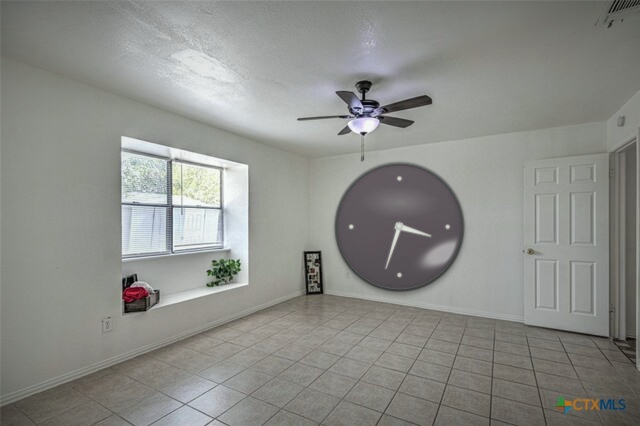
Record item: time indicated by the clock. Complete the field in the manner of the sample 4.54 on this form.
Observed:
3.33
